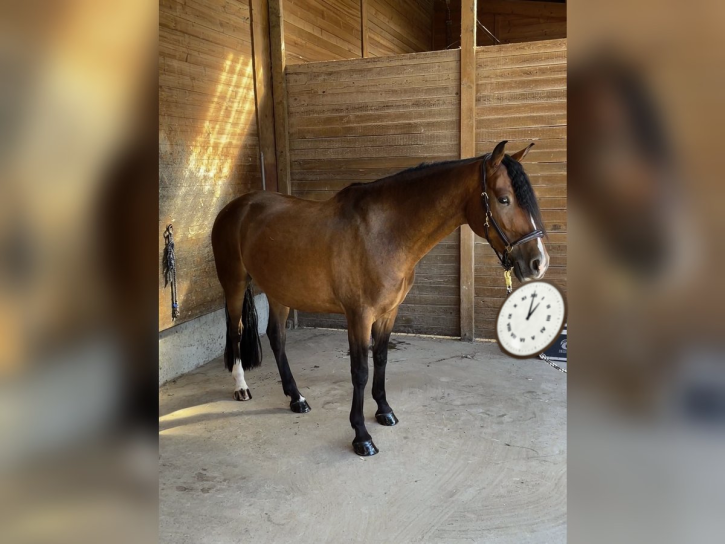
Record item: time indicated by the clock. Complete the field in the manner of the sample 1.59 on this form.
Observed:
1.00
